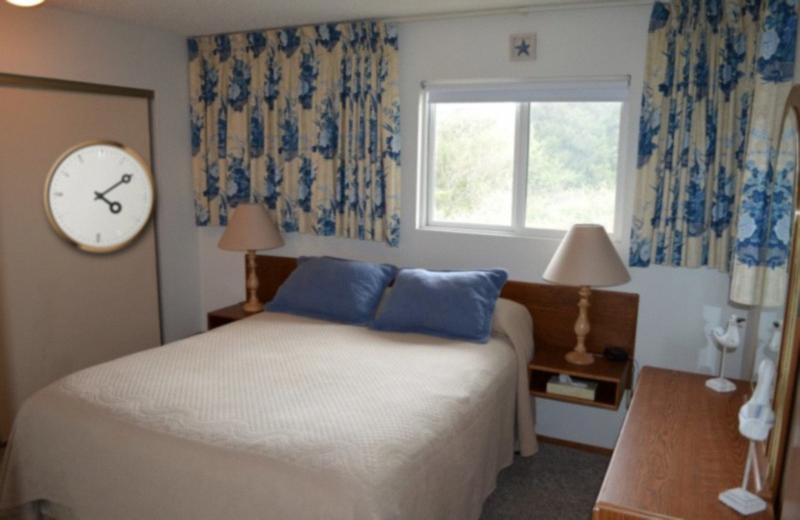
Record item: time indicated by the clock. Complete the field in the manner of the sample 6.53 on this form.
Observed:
4.09
